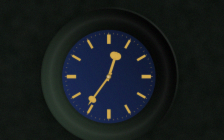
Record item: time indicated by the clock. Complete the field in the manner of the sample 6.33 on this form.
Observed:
12.36
